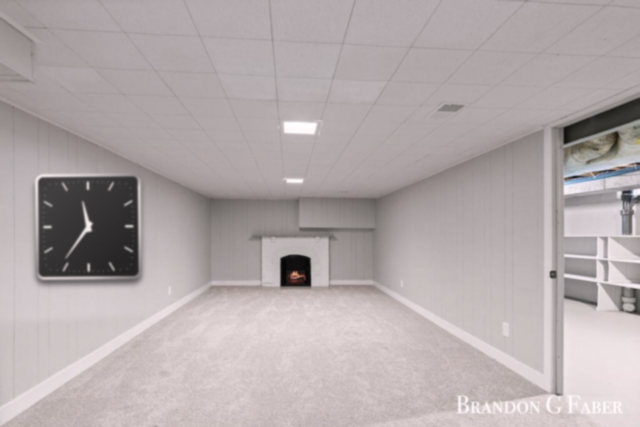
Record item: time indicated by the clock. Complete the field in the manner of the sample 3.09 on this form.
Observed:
11.36
